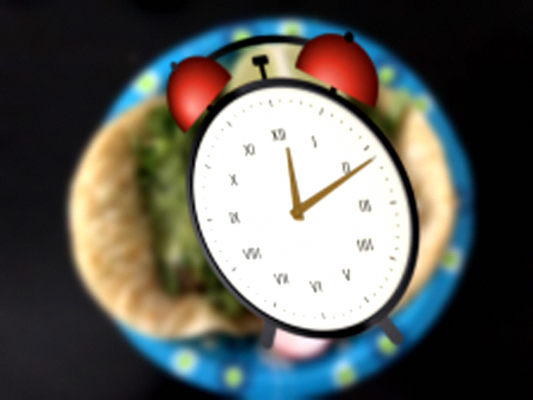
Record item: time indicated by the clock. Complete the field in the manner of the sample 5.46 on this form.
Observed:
12.11
